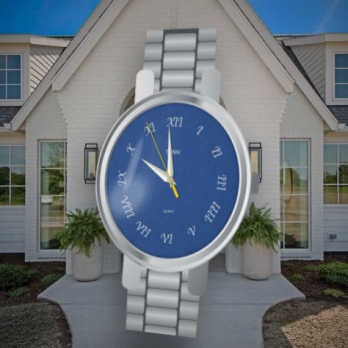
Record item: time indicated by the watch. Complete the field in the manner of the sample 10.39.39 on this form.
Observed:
9.58.55
